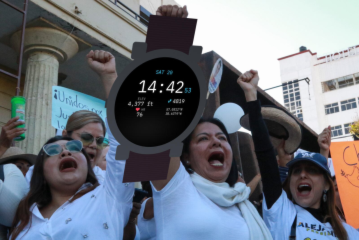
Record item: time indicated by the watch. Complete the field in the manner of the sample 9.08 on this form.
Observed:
14.42
